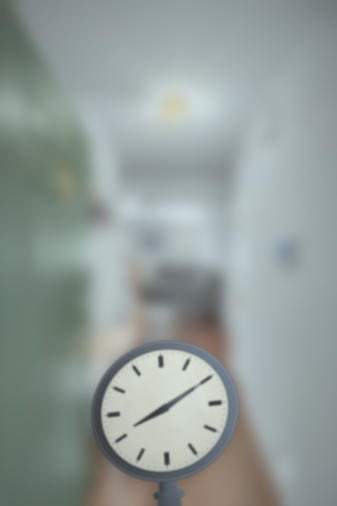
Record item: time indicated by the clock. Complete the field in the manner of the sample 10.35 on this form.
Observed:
8.10
